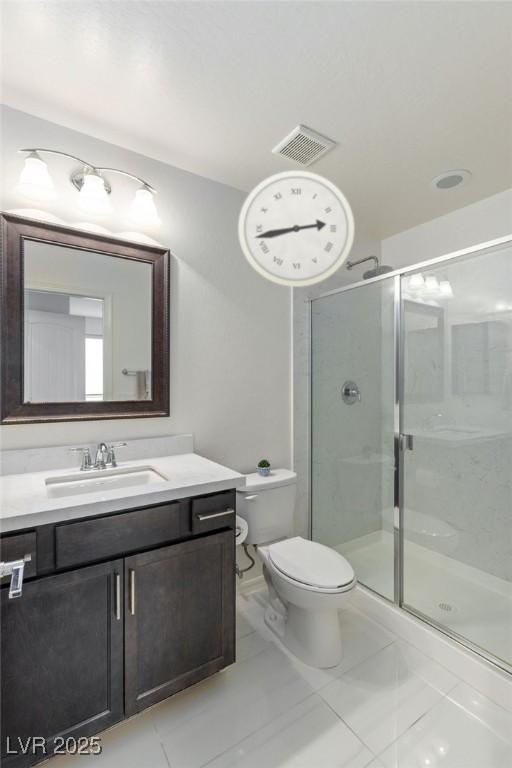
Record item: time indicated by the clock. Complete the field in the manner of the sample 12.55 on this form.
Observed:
2.43
